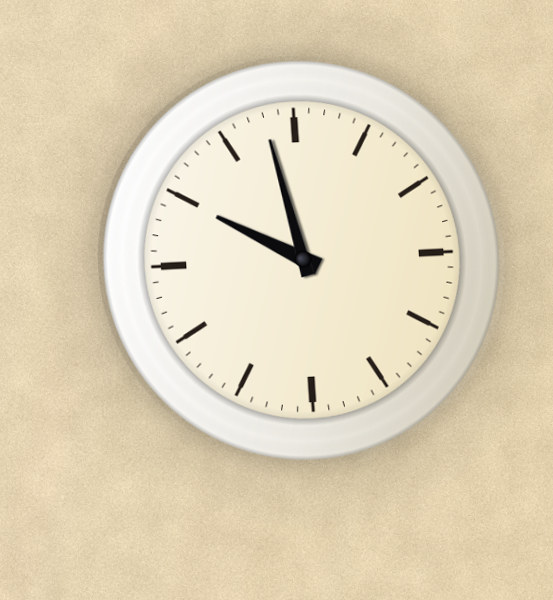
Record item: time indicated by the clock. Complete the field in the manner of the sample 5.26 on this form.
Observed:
9.58
